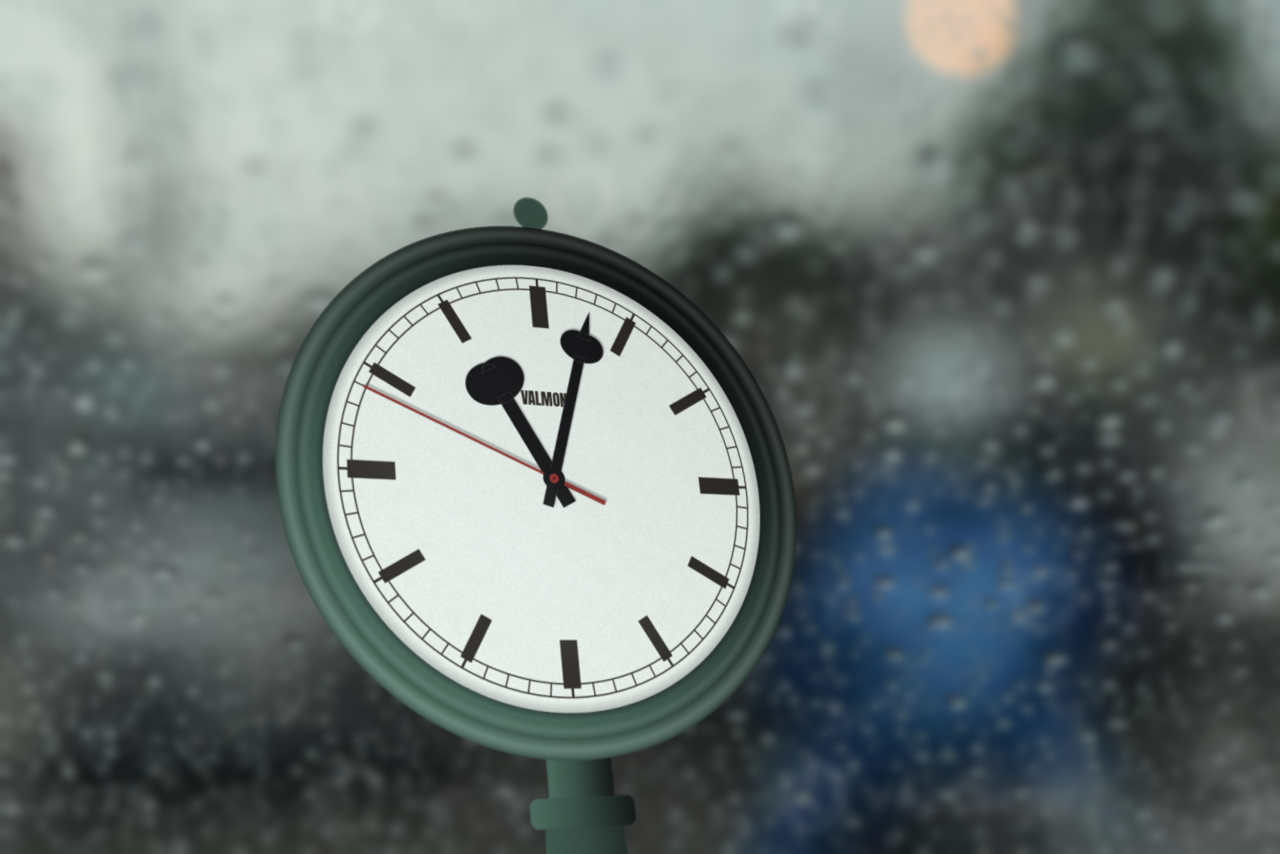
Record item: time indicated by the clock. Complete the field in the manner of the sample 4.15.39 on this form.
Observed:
11.02.49
